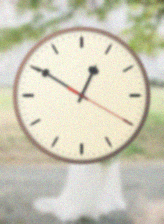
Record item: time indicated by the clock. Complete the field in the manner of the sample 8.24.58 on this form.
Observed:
12.50.20
